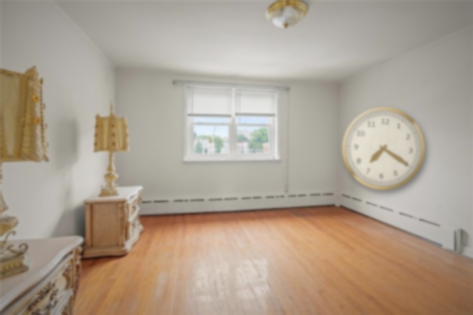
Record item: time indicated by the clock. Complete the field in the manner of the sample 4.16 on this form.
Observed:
7.20
